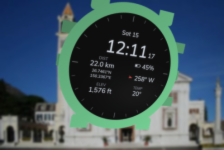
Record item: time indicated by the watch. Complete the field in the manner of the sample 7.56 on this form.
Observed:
12.11
